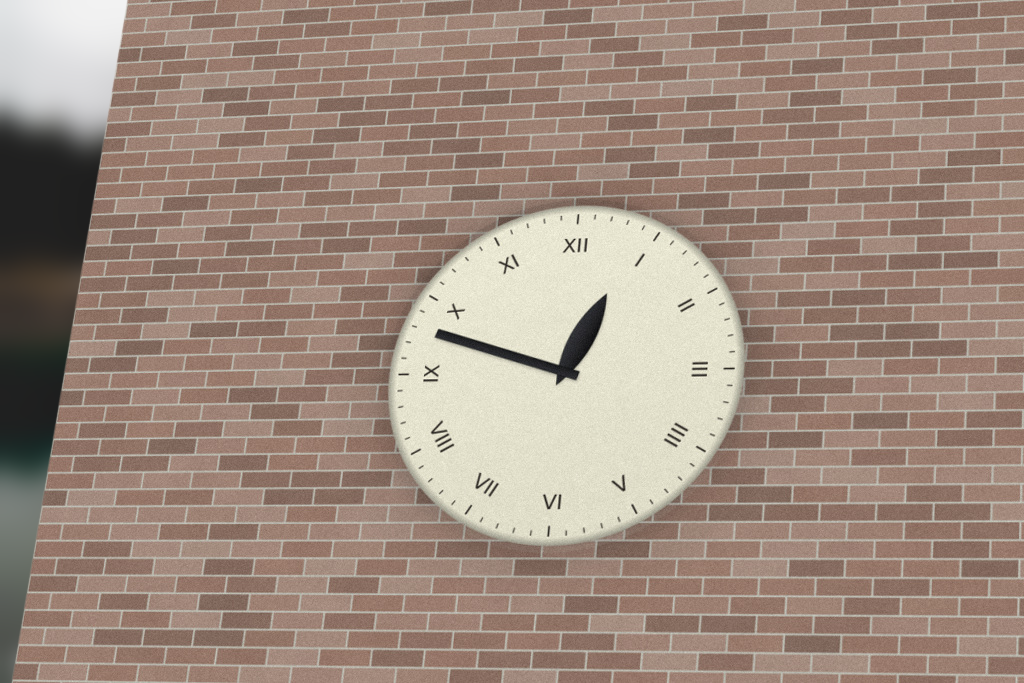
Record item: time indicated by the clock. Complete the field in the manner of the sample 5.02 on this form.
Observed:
12.48
